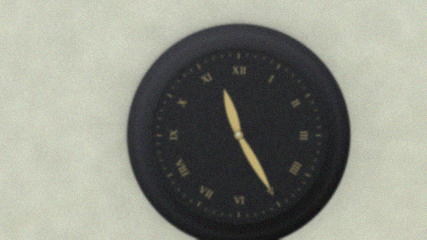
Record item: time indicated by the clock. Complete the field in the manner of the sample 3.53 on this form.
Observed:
11.25
